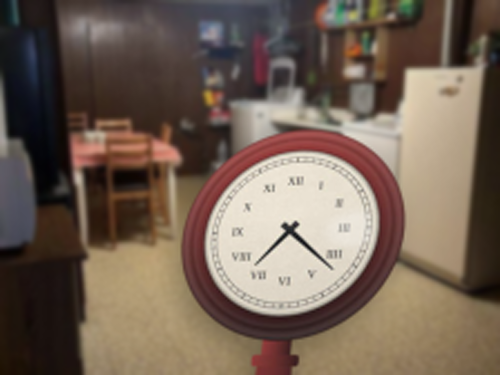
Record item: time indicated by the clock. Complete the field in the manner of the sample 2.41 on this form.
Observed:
7.22
